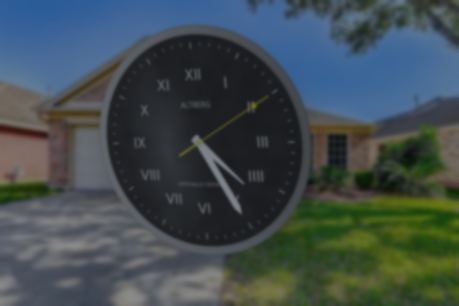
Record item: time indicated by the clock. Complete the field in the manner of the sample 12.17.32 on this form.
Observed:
4.25.10
